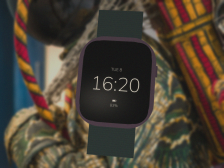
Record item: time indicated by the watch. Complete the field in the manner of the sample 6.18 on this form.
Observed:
16.20
